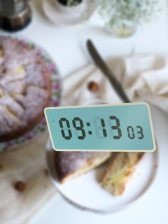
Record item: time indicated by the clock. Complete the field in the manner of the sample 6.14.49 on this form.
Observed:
9.13.03
